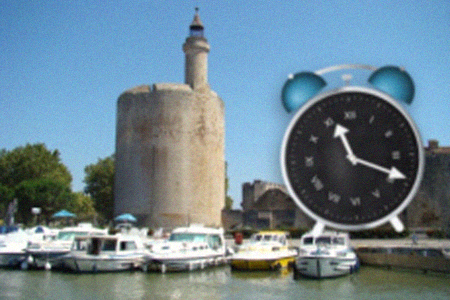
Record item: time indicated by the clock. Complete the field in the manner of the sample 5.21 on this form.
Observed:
11.19
